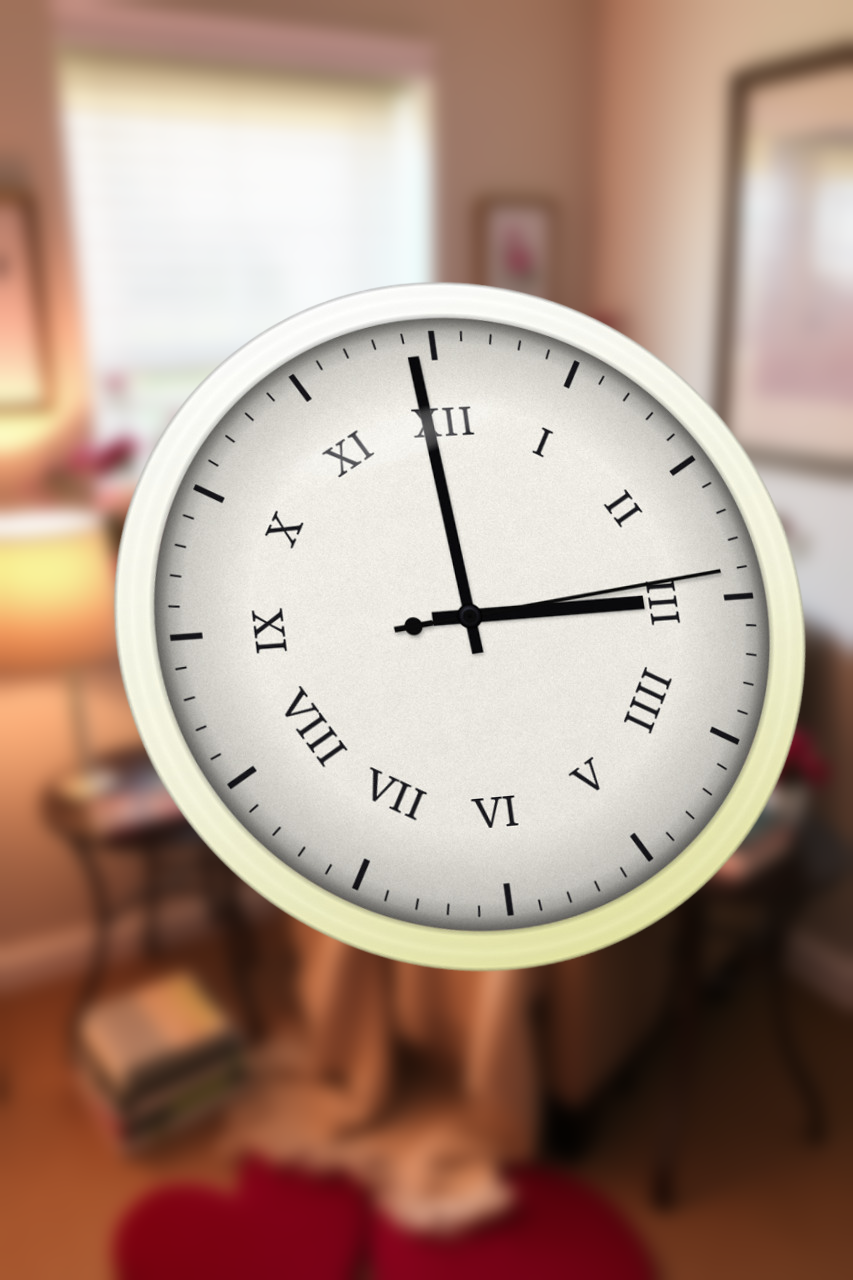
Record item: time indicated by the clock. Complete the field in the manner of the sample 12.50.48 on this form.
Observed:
2.59.14
